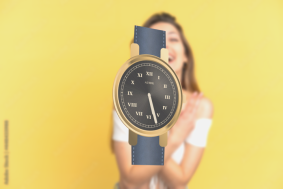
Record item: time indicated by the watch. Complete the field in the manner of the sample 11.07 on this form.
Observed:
5.27
